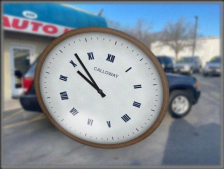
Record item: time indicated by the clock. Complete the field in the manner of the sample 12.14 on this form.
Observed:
9.52
